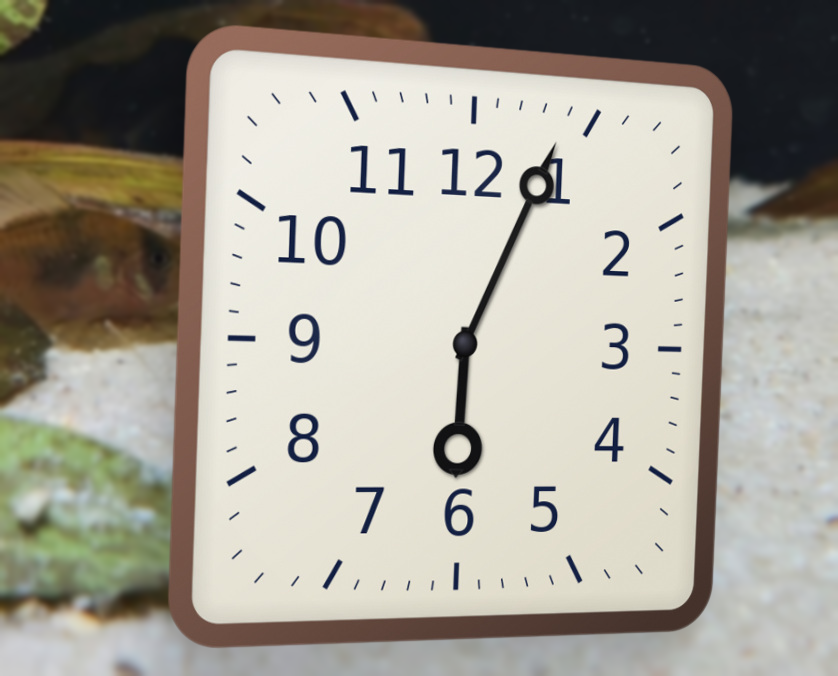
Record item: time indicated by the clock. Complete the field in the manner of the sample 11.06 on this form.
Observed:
6.04
